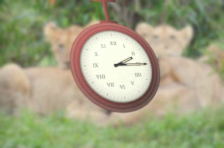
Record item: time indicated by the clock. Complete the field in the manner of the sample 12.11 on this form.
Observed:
2.15
